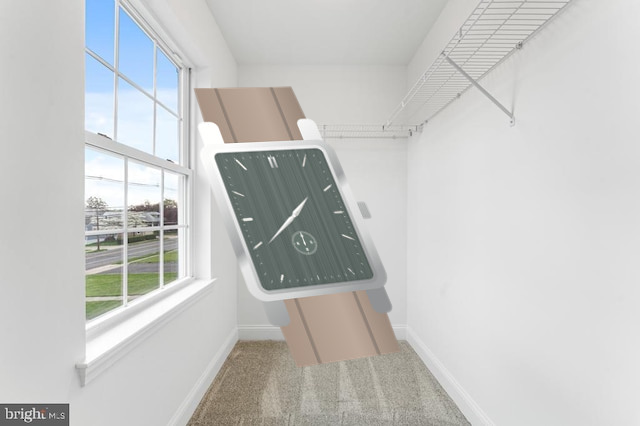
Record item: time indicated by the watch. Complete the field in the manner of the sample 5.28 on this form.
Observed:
1.39
